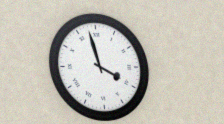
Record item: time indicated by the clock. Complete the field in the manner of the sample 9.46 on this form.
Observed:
3.58
